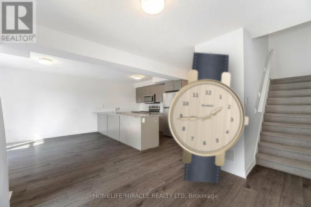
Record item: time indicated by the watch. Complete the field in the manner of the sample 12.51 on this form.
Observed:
1.44
